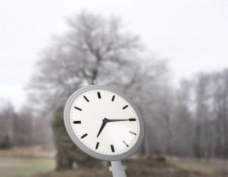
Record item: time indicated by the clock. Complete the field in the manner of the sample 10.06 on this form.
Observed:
7.15
